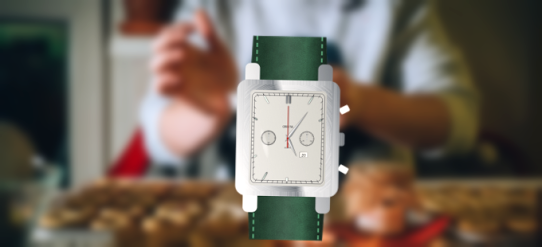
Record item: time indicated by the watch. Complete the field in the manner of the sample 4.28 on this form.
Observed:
5.06
